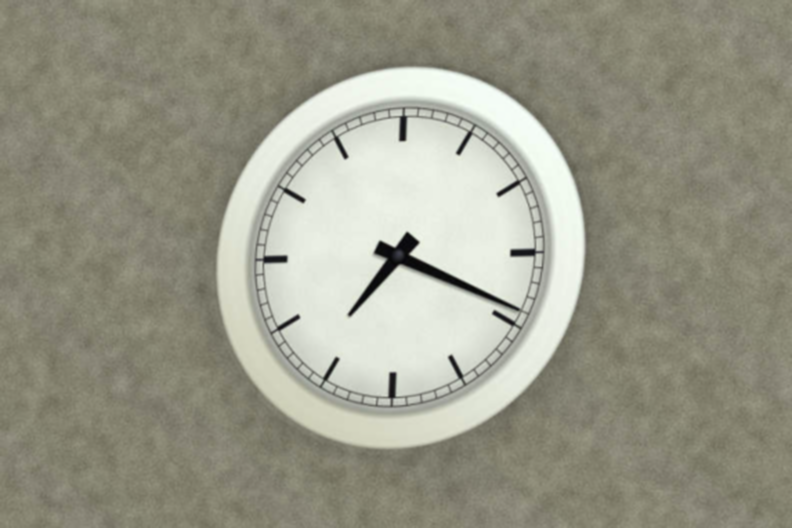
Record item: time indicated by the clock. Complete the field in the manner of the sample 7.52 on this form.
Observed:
7.19
